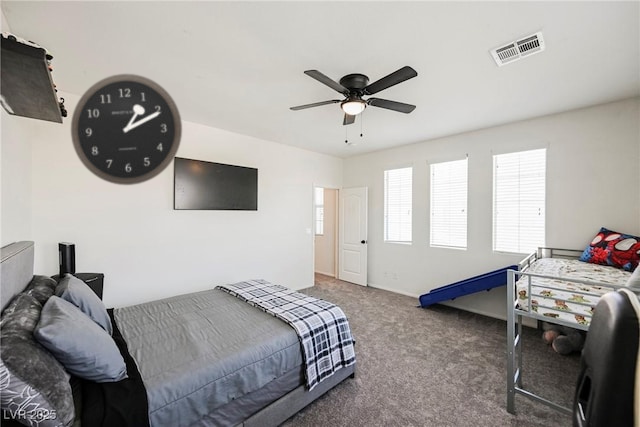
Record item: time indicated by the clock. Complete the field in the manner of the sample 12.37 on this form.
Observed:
1.11
